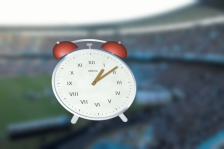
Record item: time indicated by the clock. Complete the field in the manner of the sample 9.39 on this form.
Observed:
1.09
